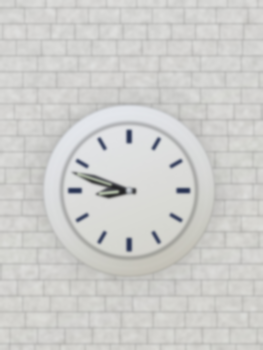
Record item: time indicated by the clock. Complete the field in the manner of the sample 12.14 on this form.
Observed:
8.48
